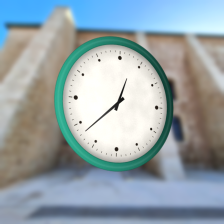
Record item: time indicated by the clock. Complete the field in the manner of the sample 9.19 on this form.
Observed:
12.38
